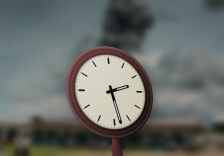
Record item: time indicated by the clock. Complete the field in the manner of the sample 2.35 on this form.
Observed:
2.28
